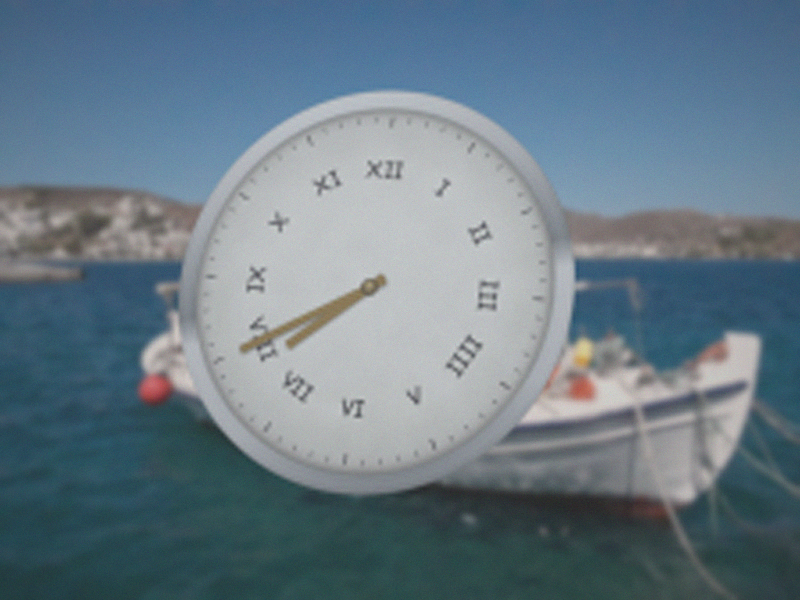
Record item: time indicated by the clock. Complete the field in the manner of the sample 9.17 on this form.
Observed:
7.40
